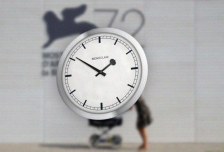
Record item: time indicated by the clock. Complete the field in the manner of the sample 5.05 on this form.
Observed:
1.51
